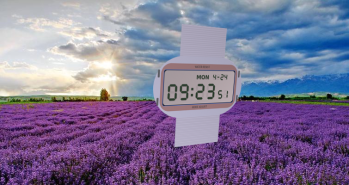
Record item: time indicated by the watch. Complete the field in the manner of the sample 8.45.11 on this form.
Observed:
9.23.51
